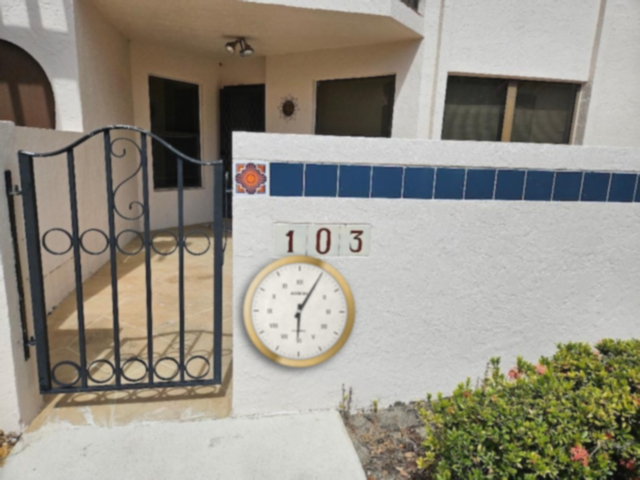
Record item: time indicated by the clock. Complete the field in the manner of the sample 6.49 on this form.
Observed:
6.05
